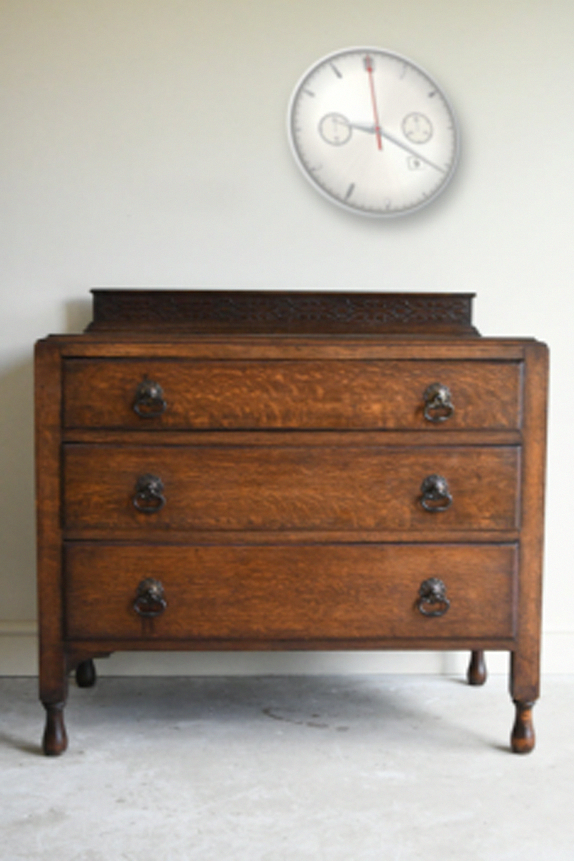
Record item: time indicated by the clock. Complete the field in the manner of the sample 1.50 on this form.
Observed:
9.21
